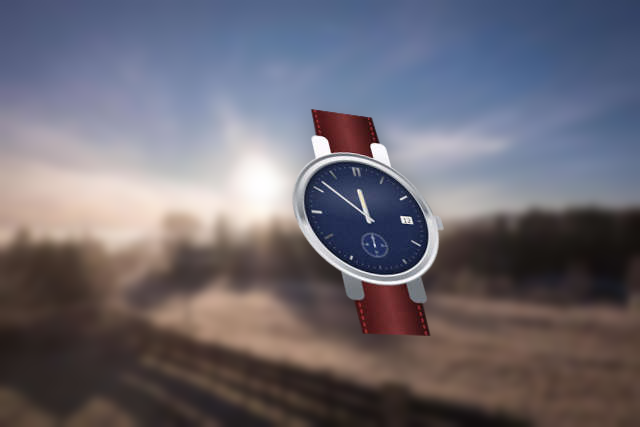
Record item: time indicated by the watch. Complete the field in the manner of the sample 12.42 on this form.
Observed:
11.52
